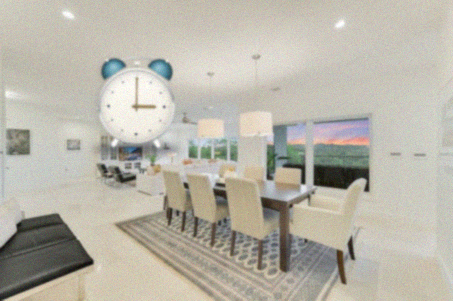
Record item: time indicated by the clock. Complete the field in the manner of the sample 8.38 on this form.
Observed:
3.00
